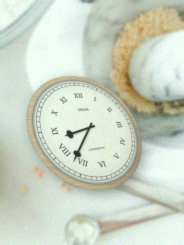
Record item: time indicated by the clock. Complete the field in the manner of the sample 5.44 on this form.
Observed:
8.37
